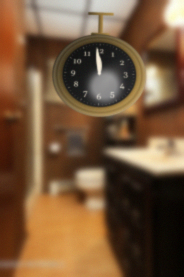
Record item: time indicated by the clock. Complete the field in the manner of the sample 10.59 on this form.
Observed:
11.59
